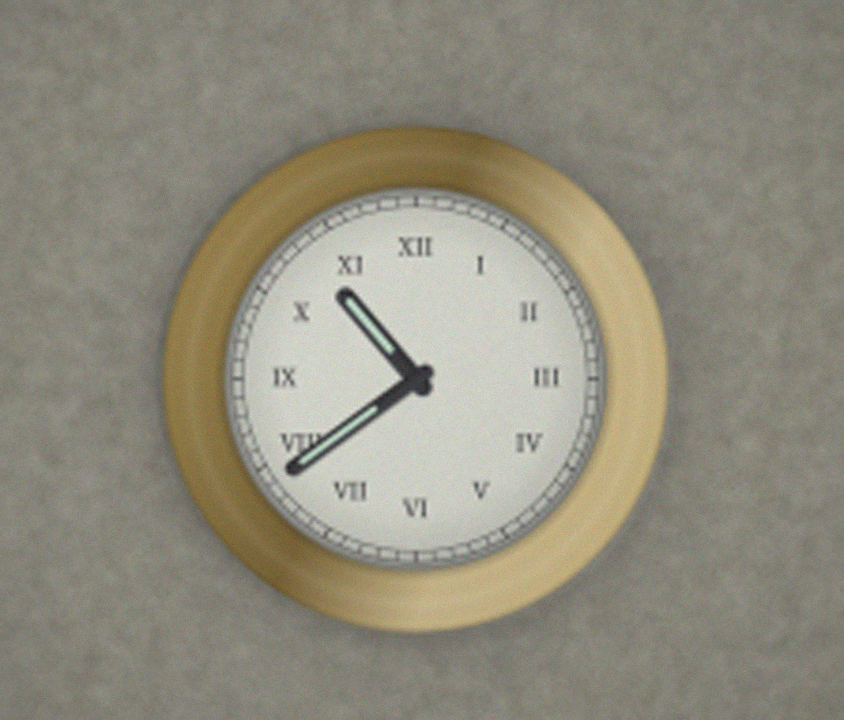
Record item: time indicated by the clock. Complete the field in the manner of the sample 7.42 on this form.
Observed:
10.39
